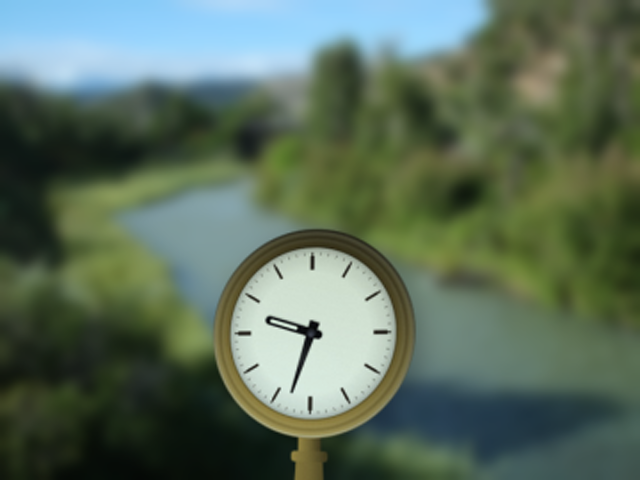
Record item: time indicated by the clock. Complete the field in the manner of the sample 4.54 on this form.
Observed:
9.33
